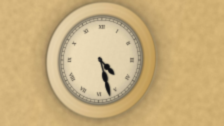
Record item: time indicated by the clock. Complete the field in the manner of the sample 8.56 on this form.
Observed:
4.27
